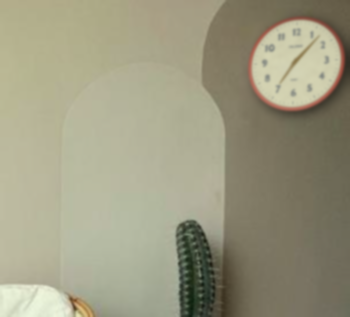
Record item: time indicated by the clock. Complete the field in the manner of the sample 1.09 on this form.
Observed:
7.07
